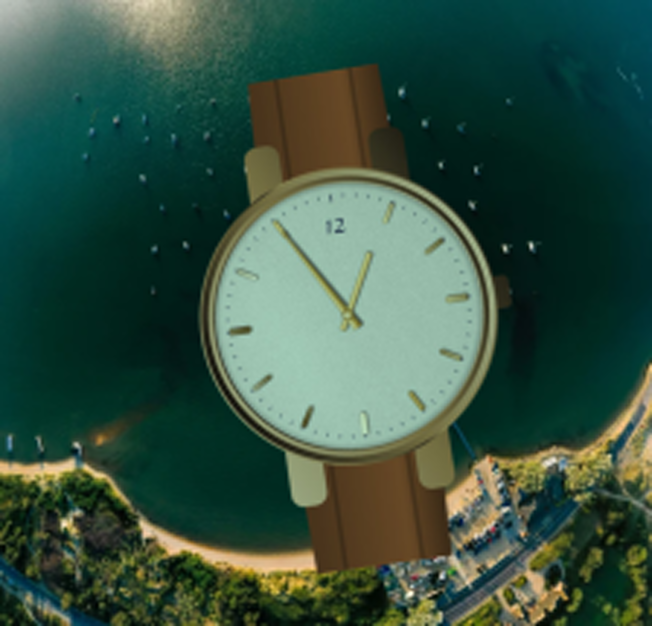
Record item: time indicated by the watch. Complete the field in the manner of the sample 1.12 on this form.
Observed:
12.55
